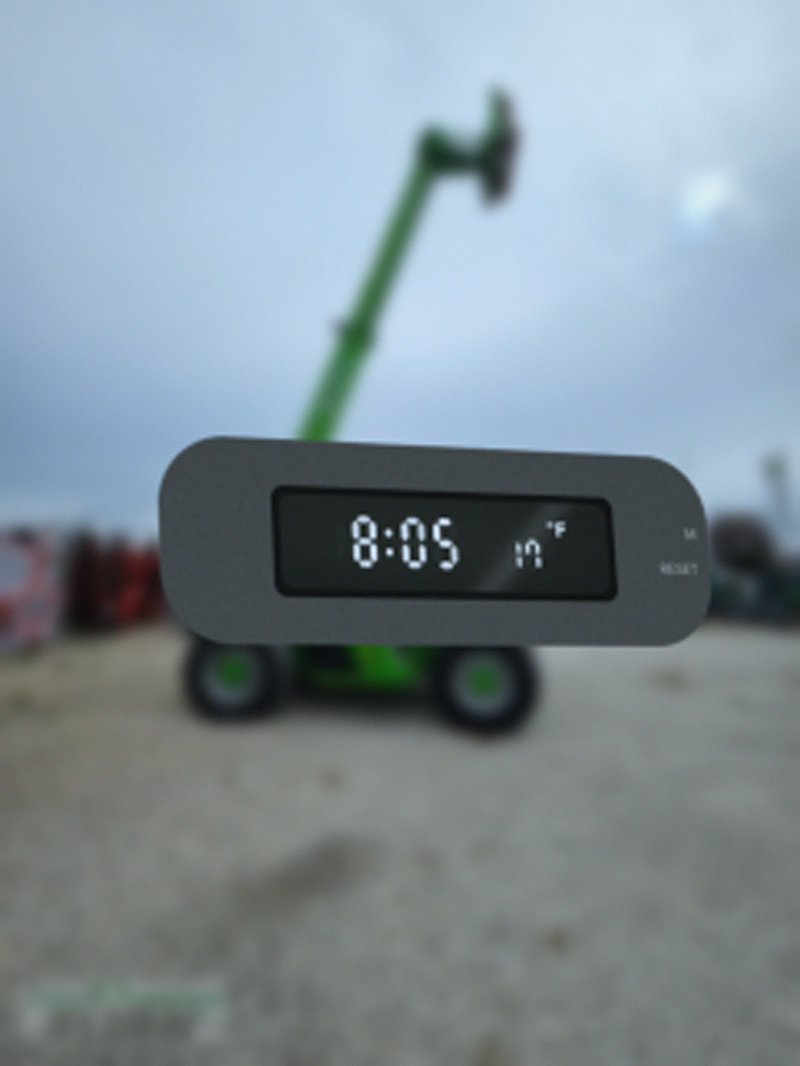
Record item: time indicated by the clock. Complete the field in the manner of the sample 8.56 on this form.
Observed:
8.05
